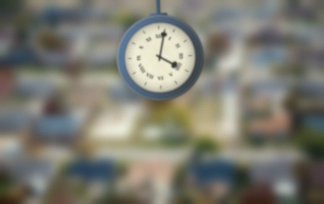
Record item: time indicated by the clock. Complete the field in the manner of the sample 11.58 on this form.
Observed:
4.02
